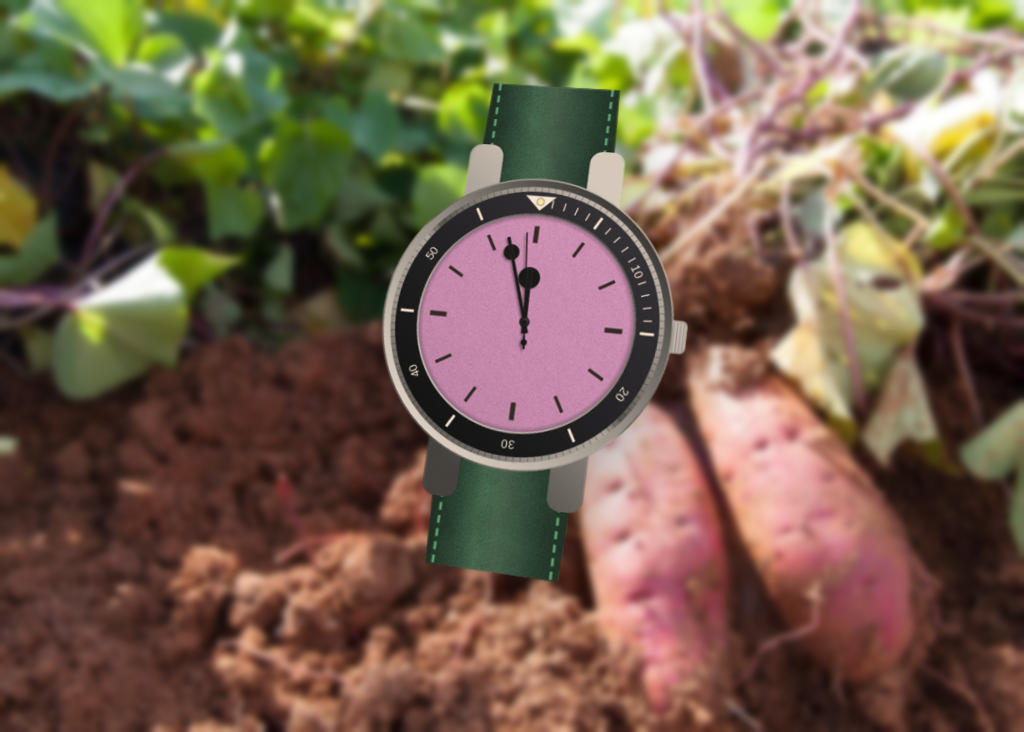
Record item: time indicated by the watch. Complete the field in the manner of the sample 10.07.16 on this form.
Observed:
11.56.59
